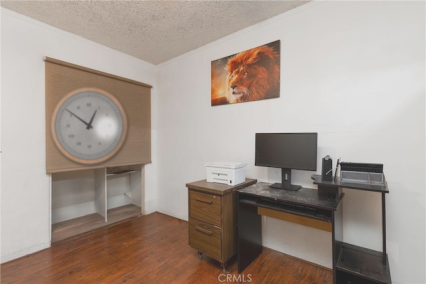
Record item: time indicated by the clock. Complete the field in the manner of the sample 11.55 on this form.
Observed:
12.51
